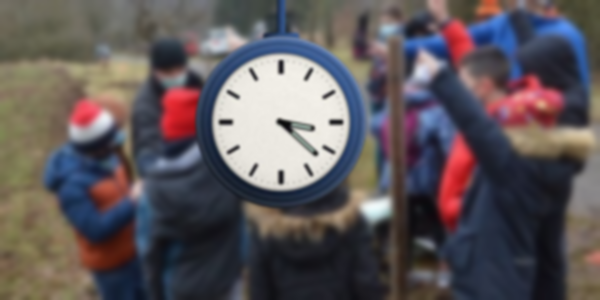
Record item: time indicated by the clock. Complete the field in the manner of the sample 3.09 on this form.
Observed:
3.22
